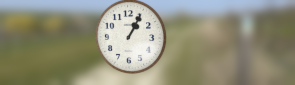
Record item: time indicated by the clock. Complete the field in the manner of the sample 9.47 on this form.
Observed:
1.05
